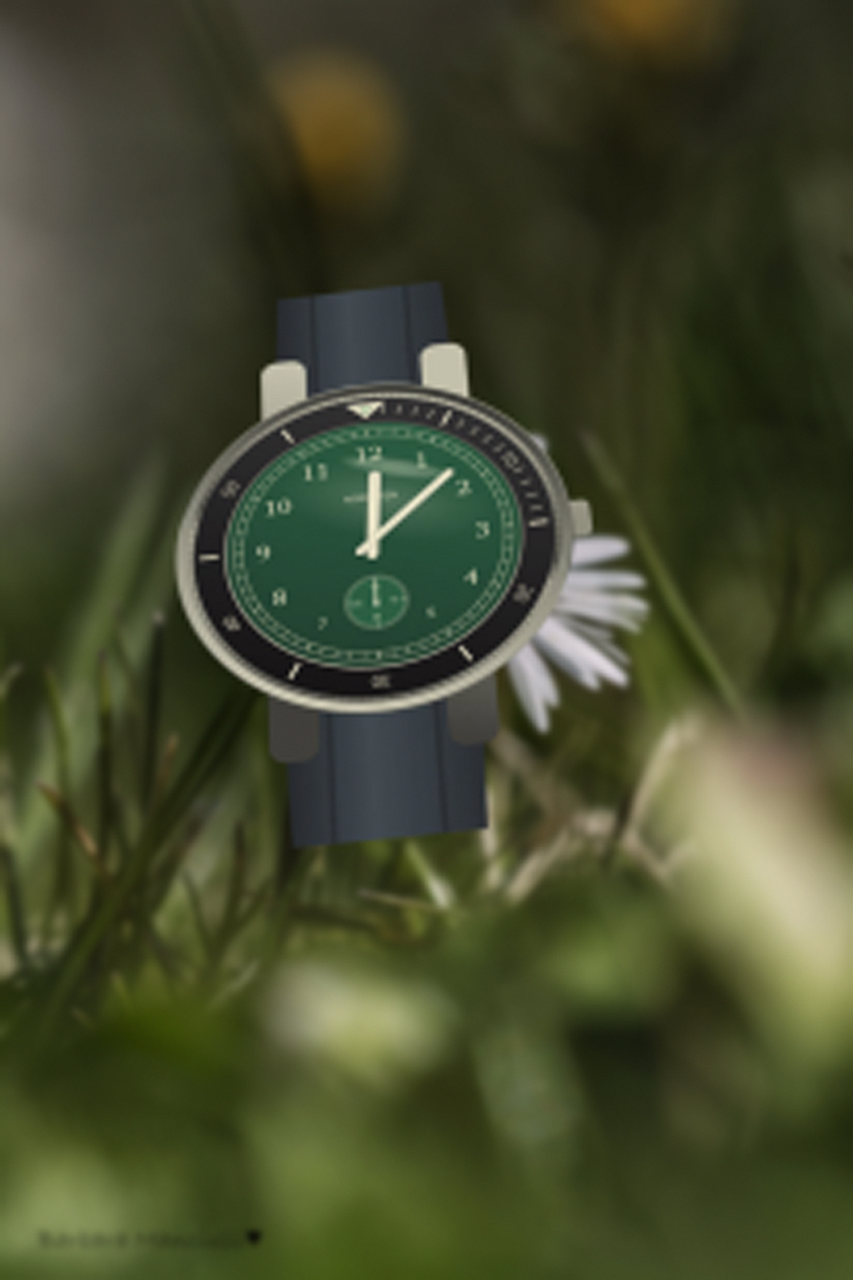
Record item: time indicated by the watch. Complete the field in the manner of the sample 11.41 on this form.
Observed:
12.08
